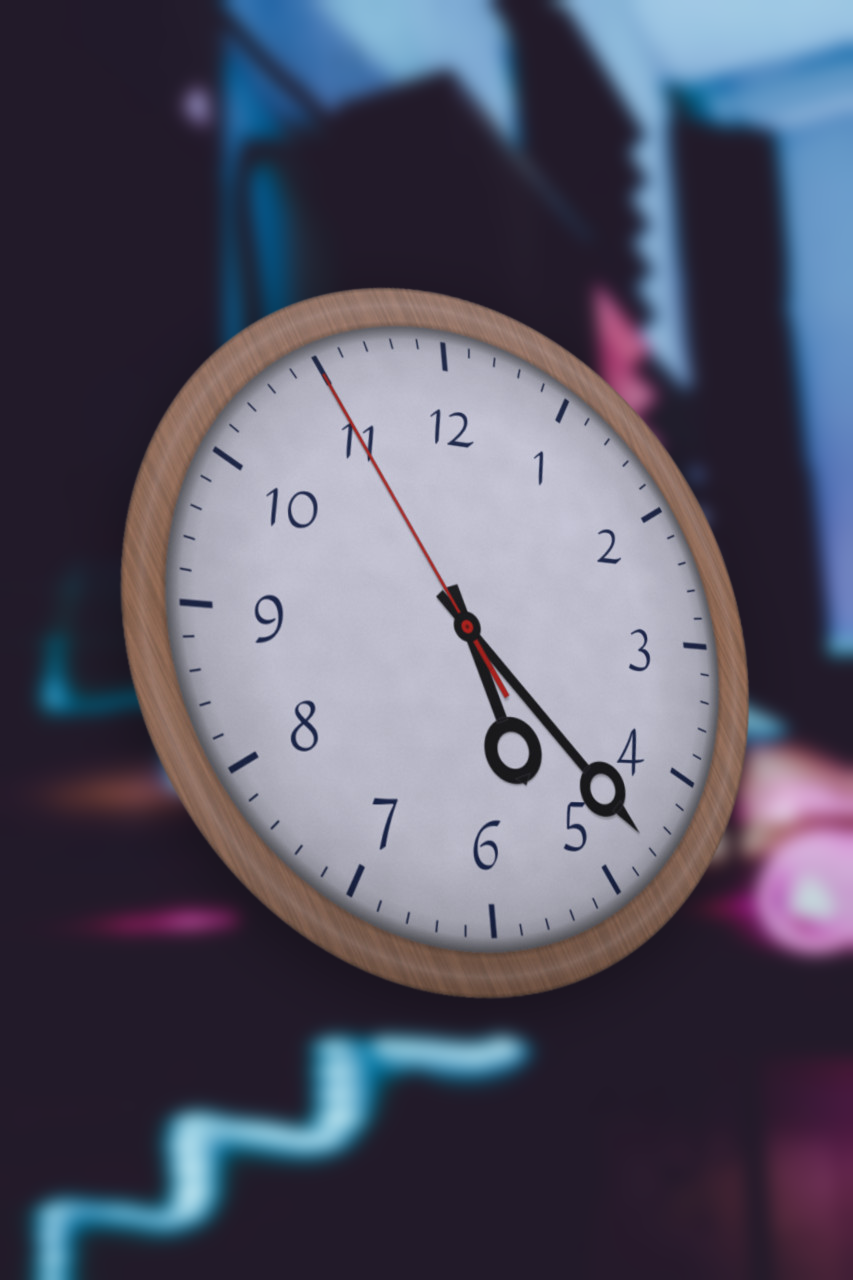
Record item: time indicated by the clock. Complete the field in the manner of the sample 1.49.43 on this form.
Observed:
5.22.55
